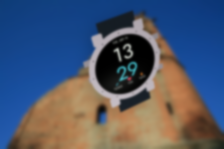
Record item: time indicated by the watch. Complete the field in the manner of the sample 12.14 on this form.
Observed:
13.29
